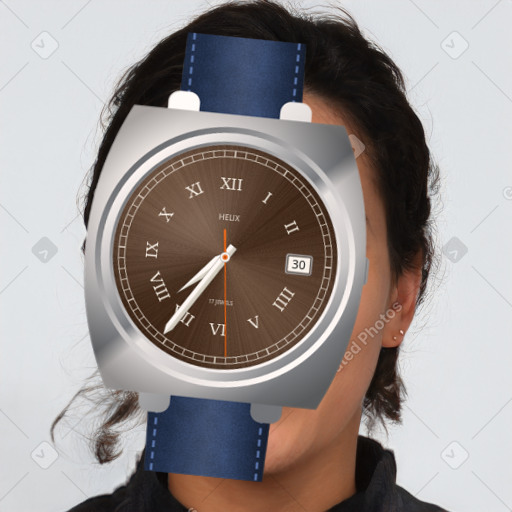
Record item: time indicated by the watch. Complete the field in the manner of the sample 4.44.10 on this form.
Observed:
7.35.29
